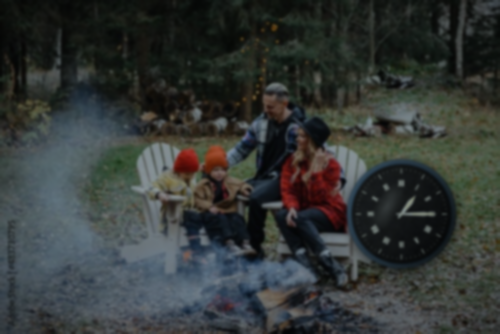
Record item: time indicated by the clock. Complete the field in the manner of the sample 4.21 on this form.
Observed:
1.15
